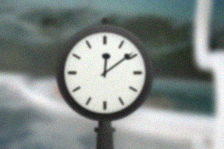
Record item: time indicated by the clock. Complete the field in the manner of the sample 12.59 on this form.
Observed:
12.09
